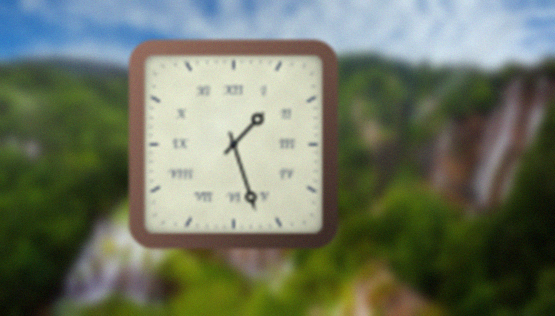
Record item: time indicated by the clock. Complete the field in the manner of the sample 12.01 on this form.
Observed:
1.27
